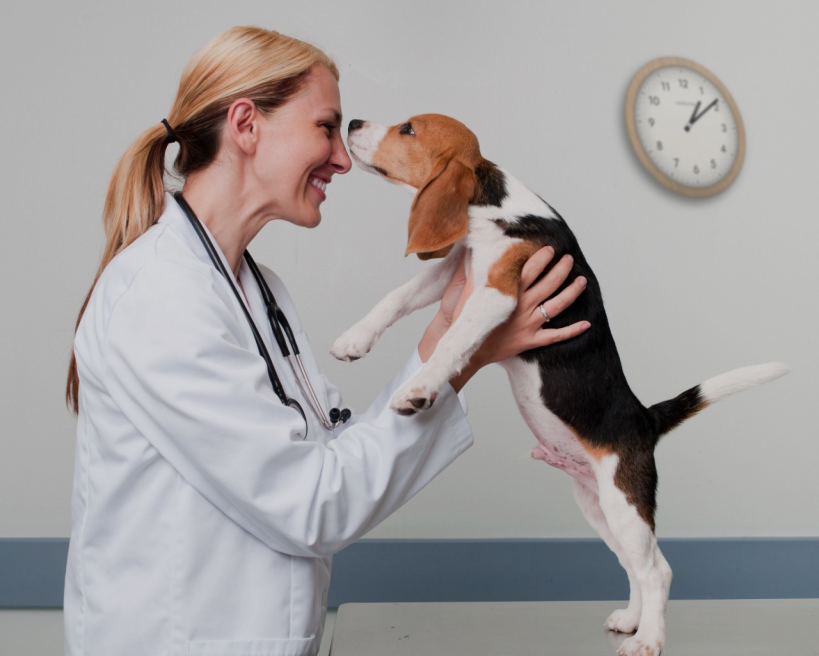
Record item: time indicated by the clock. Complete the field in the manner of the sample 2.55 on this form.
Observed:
1.09
